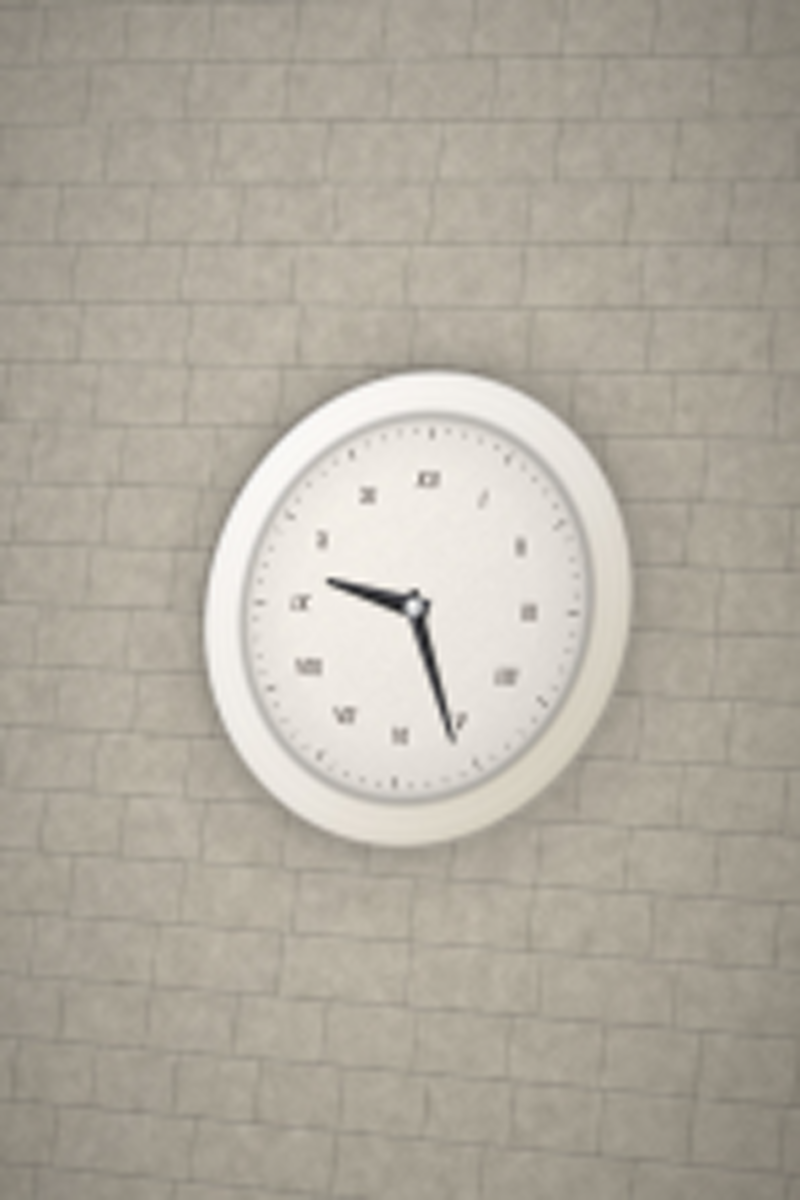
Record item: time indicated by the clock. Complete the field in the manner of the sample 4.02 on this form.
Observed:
9.26
